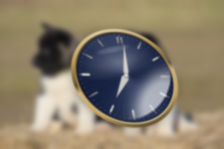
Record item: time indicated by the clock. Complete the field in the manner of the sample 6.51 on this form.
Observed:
7.01
